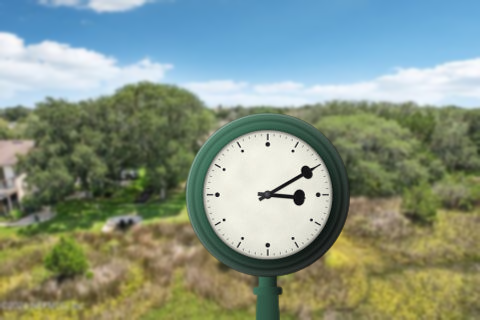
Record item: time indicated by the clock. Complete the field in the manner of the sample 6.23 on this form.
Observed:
3.10
